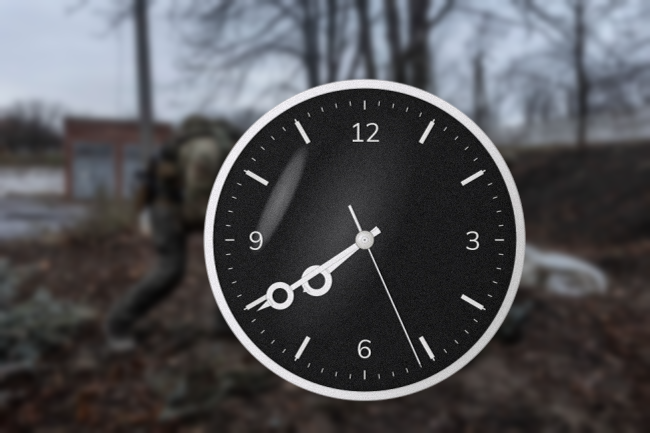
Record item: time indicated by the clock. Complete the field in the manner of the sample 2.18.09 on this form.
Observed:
7.39.26
